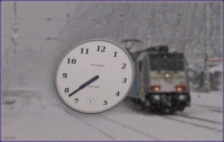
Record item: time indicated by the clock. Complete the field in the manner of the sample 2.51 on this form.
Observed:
7.38
